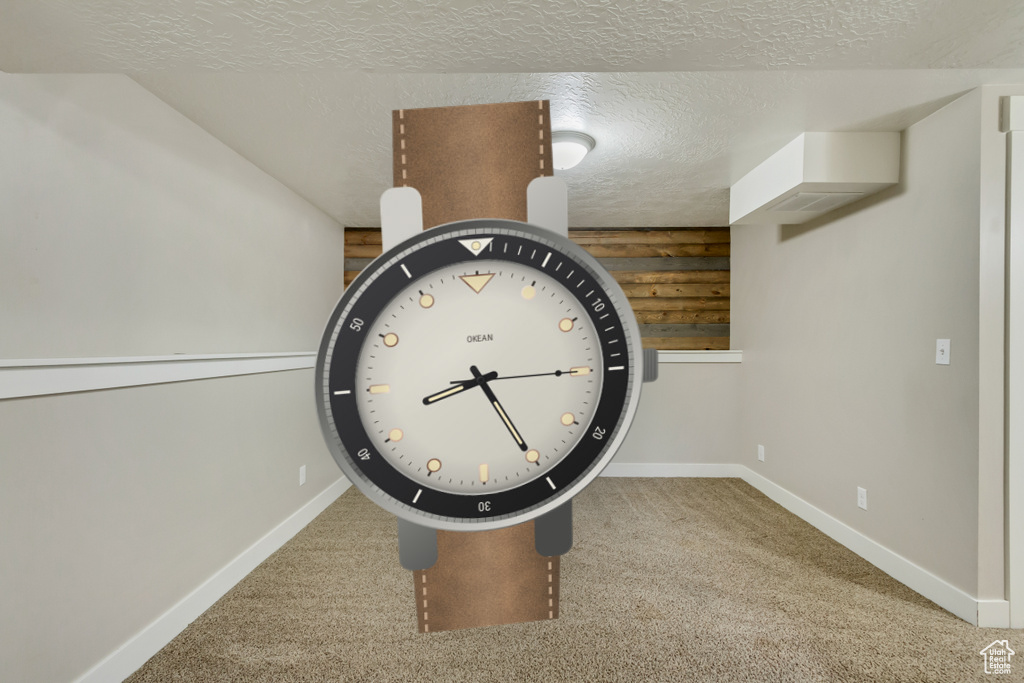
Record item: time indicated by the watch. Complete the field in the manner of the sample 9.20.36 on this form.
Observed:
8.25.15
